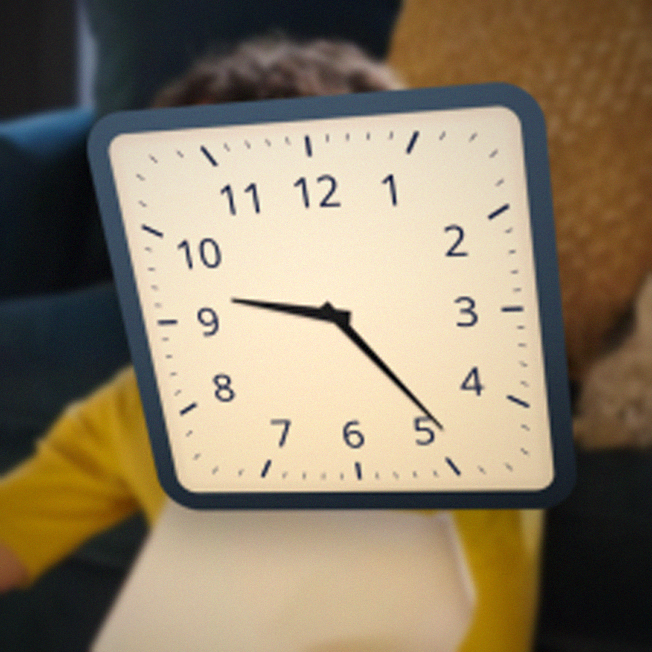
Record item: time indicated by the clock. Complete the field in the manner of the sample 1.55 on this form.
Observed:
9.24
